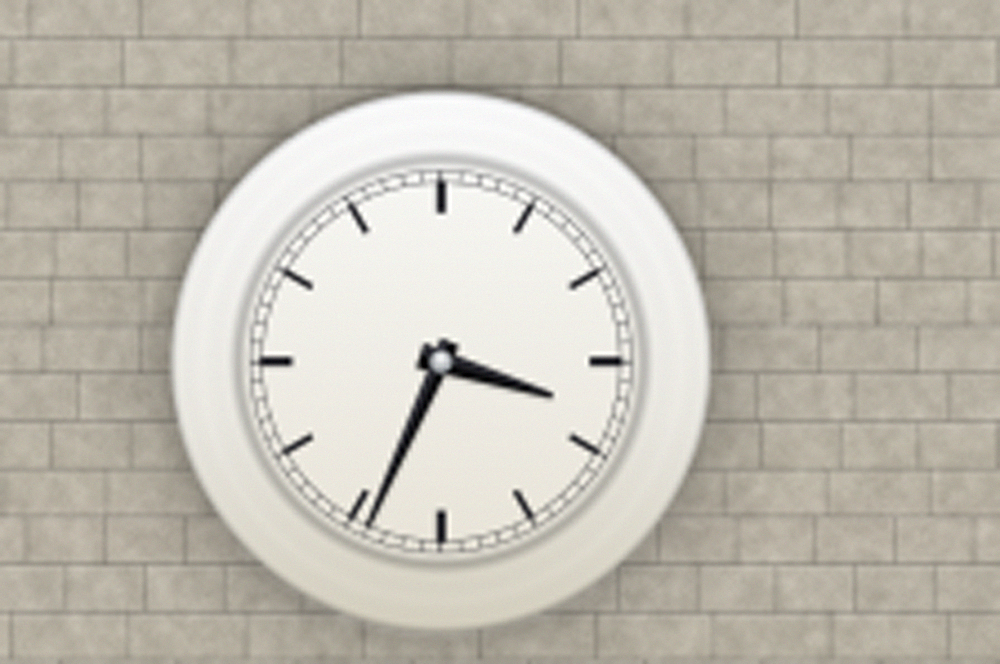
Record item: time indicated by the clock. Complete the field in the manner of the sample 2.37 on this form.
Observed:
3.34
